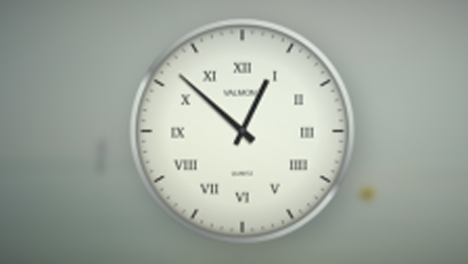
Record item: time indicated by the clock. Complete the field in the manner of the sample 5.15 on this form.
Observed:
12.52
